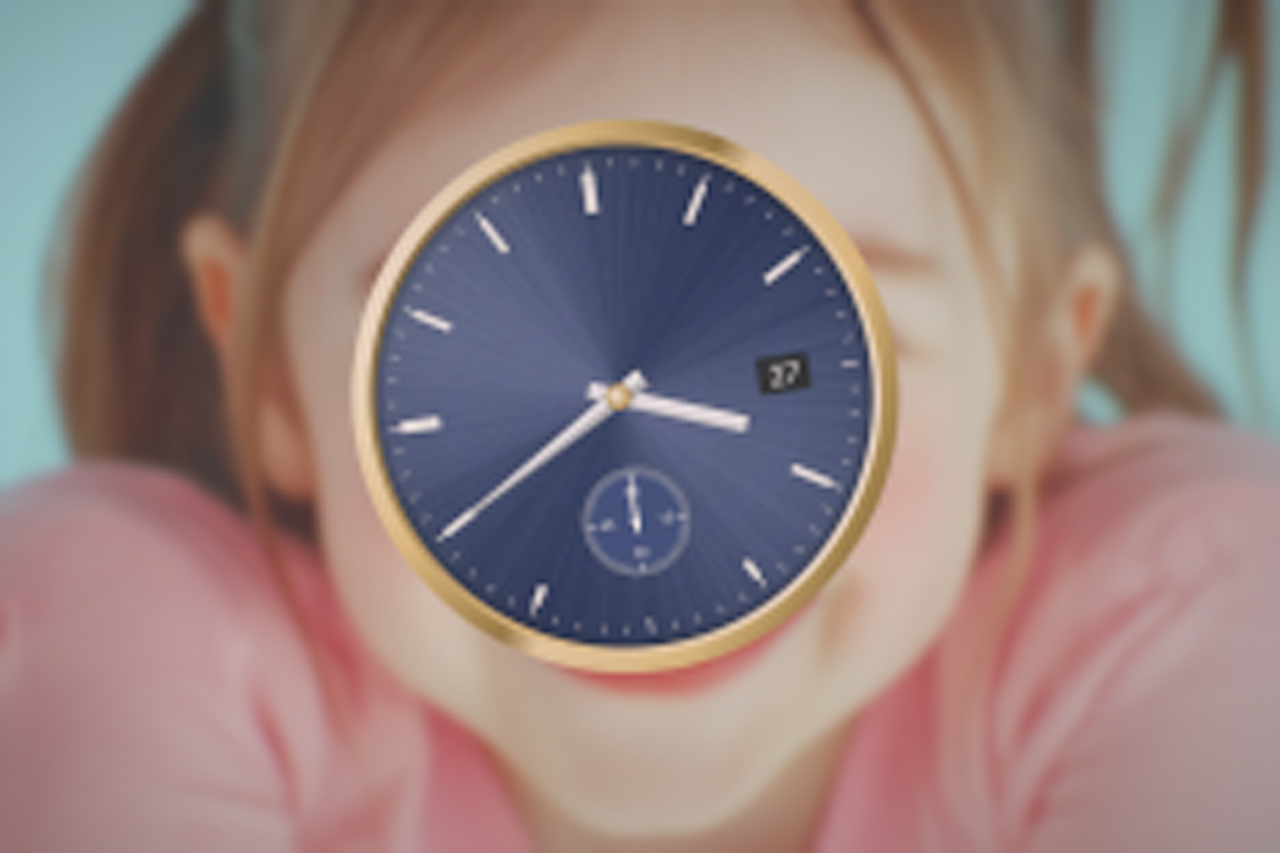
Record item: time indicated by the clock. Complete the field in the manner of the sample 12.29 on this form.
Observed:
3.40
